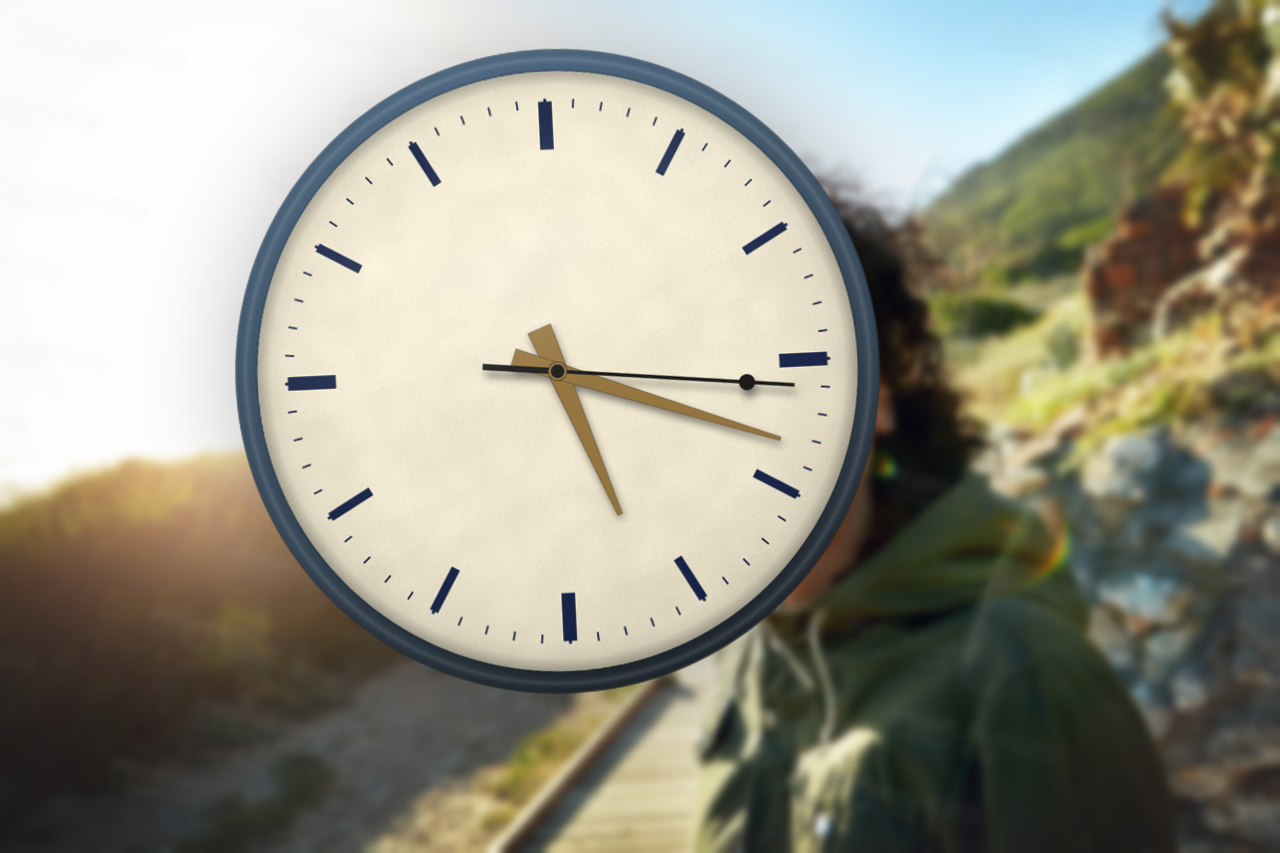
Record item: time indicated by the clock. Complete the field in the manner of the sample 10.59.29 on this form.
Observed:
5.18.16
